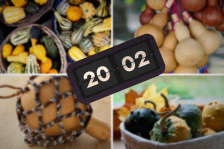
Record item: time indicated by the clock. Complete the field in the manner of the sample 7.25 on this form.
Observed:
20.02
